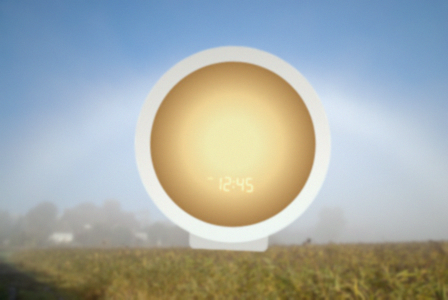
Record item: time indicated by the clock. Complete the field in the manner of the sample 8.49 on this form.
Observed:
12.45
